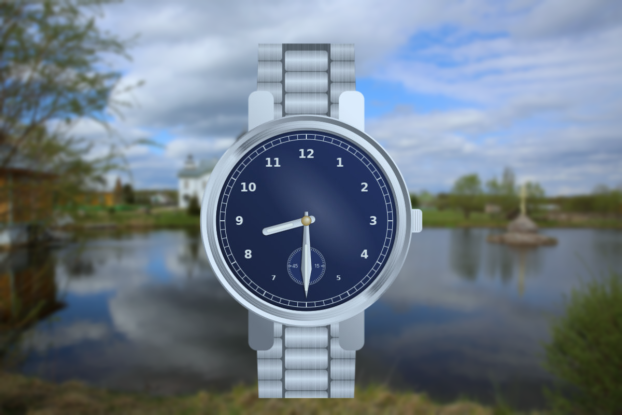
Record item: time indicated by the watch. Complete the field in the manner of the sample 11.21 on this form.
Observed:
8.30
